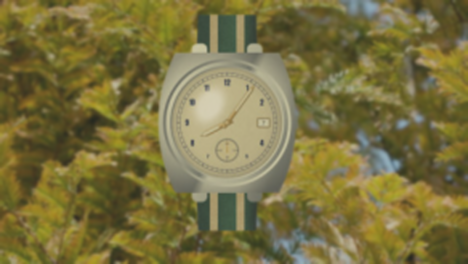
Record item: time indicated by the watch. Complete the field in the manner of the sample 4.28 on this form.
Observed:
8.06
